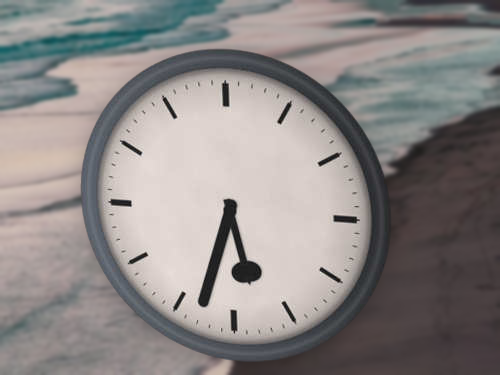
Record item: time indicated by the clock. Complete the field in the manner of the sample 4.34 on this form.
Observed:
5.33
